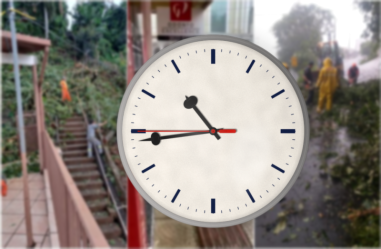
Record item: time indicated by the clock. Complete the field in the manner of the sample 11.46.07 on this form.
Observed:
10.43.45
